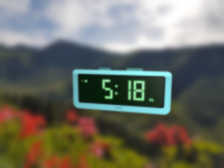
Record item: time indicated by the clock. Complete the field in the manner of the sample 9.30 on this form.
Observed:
5.18
